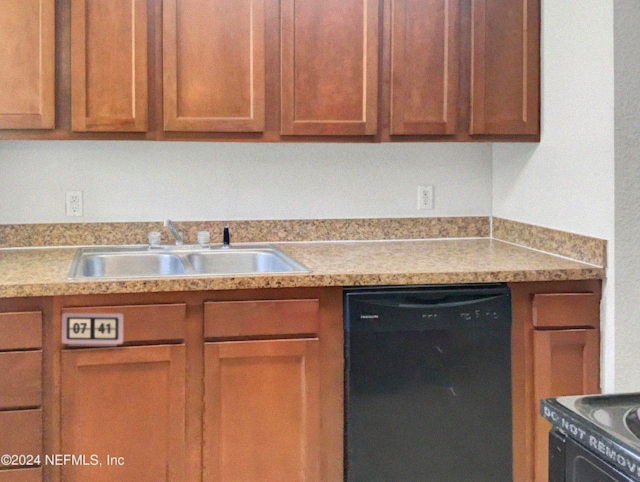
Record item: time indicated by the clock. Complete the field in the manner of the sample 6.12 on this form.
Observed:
7.41
